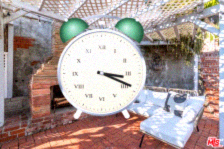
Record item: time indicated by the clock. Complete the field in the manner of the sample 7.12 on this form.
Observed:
3.19
